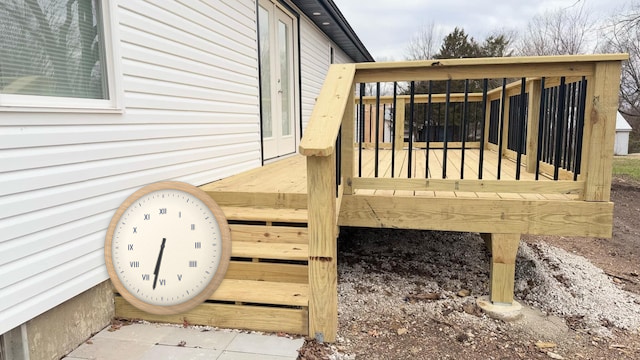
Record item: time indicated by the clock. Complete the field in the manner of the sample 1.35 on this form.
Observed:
6.32
